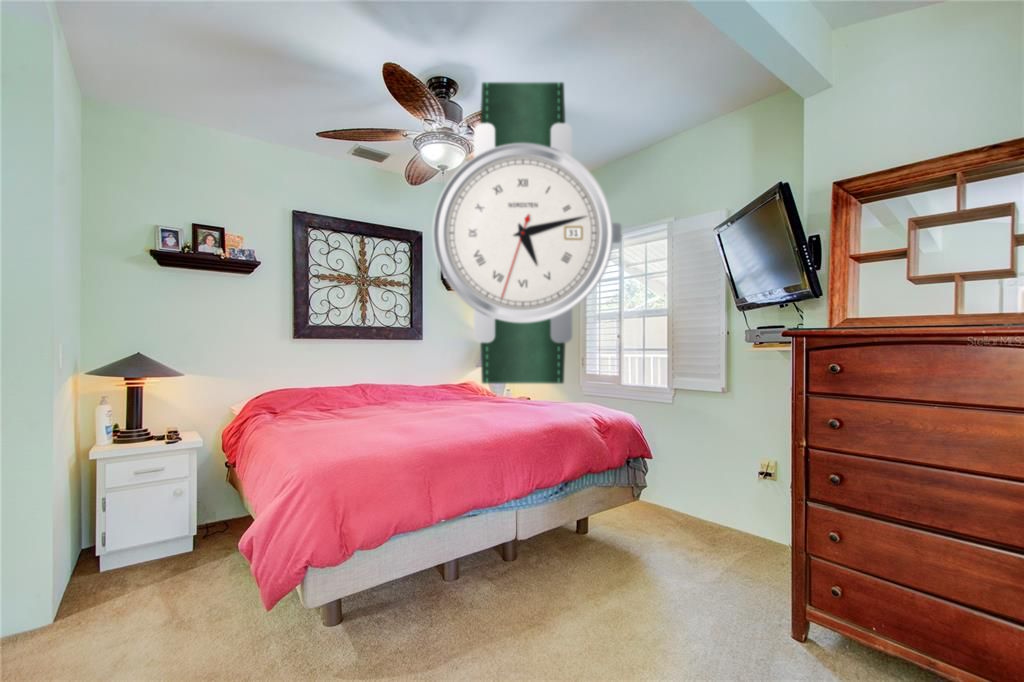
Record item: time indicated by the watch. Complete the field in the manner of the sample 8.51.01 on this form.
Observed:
5.12.33
